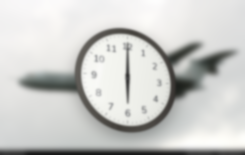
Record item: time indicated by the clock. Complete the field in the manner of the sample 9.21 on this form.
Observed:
6.00
